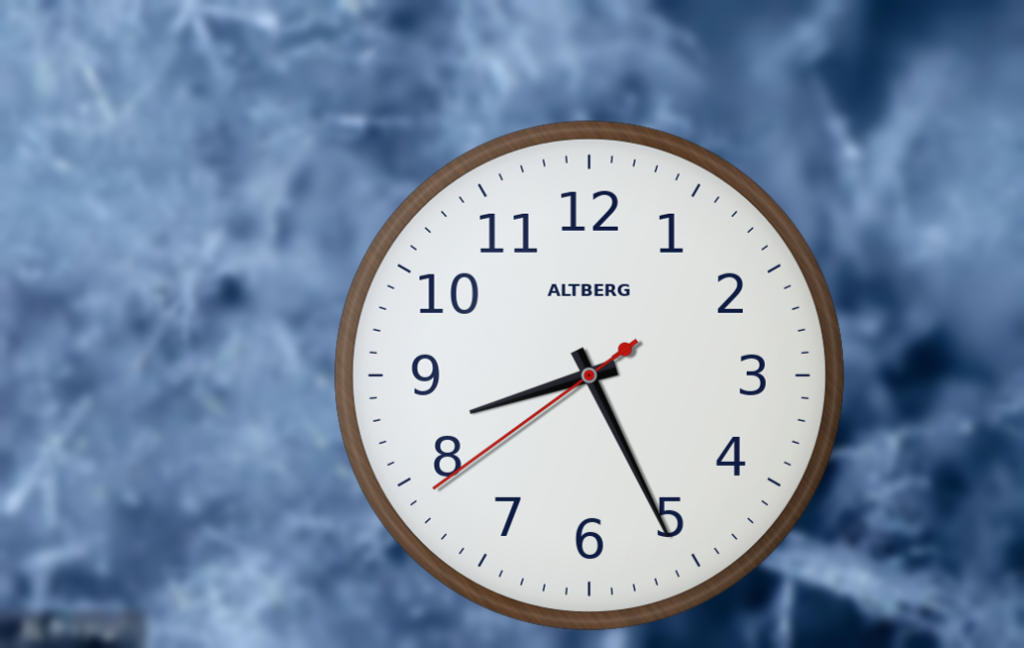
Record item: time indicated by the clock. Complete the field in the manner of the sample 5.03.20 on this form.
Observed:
8.25.39
